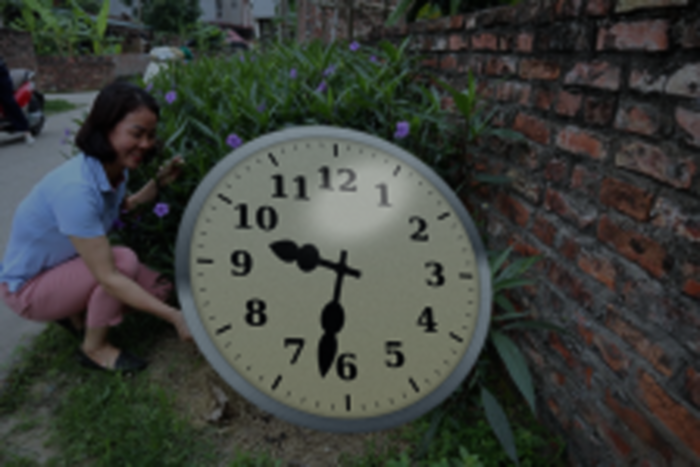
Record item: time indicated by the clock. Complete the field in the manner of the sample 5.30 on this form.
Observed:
9.32
